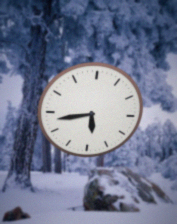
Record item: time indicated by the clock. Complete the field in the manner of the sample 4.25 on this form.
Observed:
5.43
